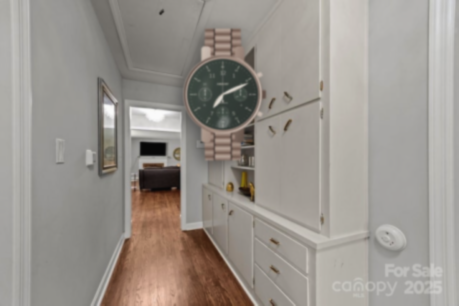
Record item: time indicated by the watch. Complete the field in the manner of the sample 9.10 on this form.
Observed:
7.11
